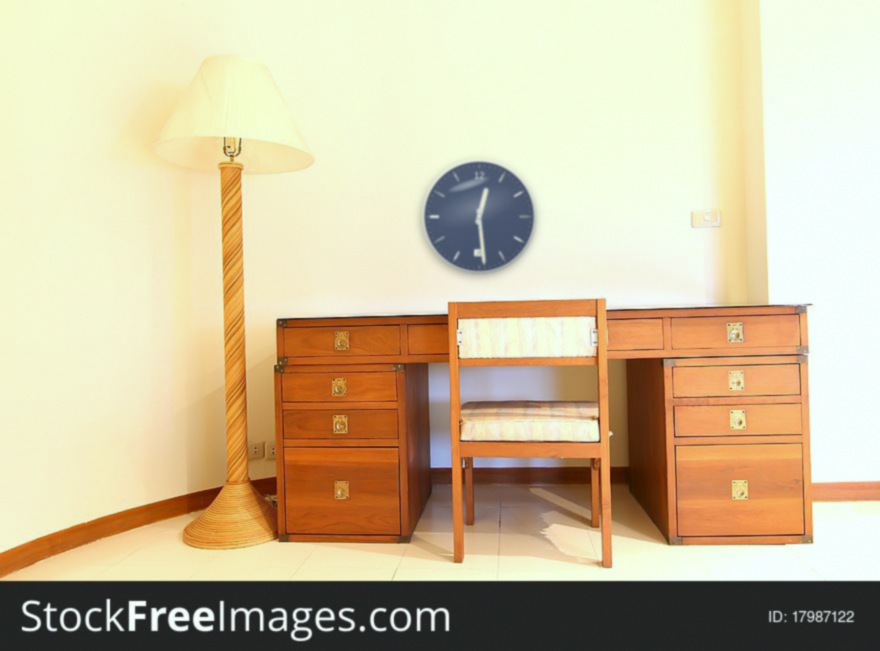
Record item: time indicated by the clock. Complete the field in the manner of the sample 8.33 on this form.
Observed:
12.29
